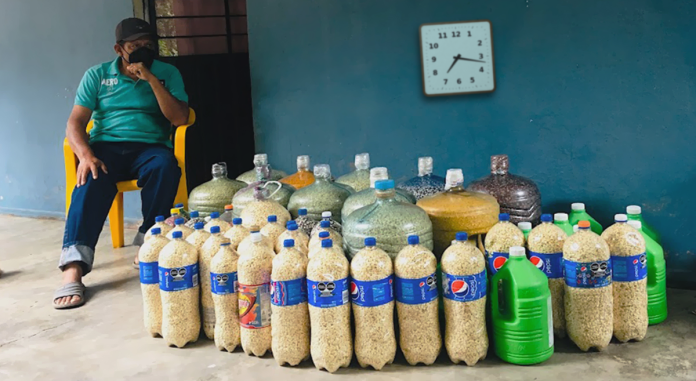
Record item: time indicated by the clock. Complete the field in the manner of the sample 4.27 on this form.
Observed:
7.17
